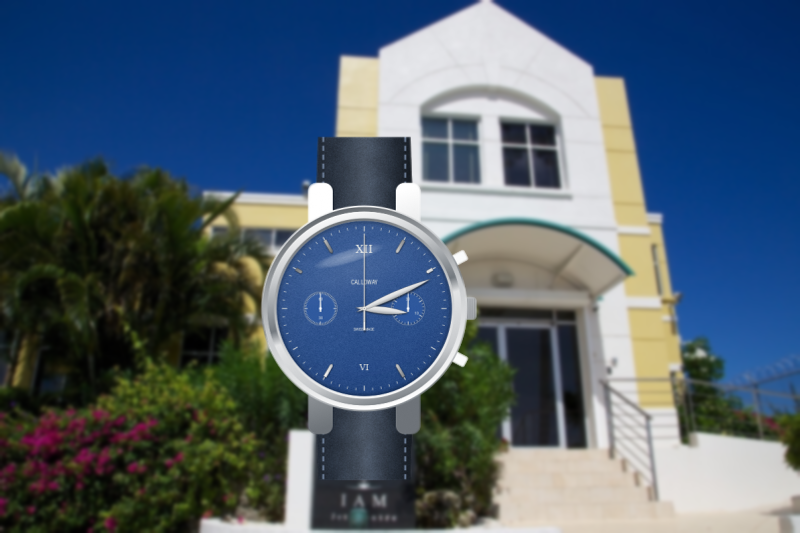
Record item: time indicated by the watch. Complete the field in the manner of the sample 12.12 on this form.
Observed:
3.11
